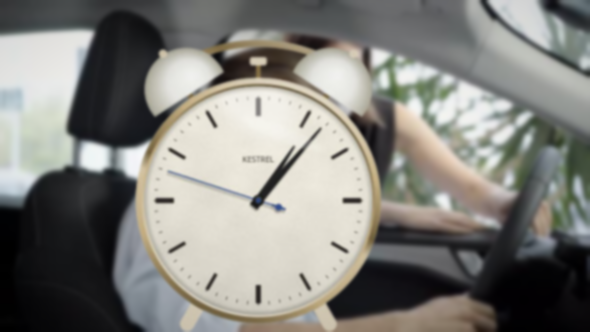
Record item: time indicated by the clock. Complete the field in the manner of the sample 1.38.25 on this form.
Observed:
1.06.48
